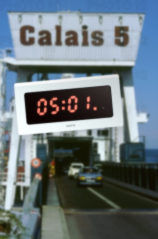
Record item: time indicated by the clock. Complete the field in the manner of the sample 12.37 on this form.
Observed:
5.01
